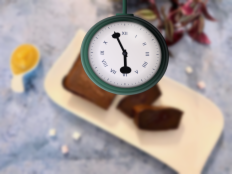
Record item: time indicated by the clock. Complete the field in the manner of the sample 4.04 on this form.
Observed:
5.56
